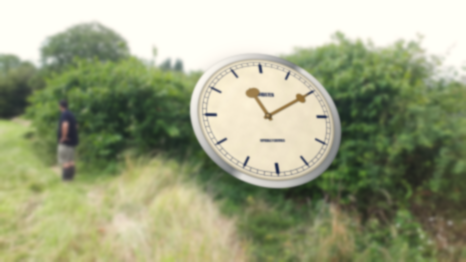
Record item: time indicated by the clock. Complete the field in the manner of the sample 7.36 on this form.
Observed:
11.10
